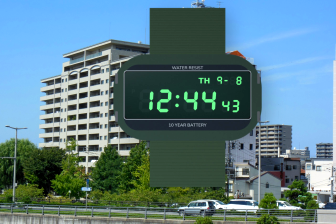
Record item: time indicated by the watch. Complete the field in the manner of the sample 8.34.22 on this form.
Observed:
12.44.43
